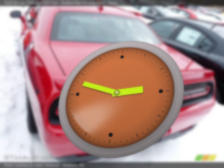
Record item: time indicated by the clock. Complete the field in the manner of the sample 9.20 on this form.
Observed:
2.48
